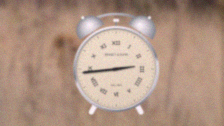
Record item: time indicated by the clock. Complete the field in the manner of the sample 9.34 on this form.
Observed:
2.44
